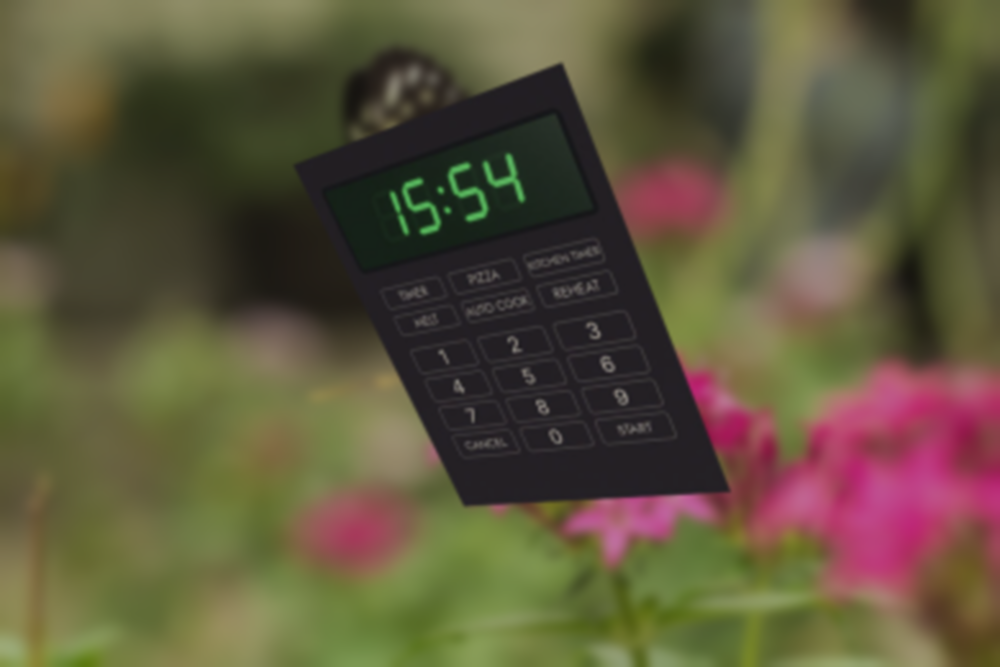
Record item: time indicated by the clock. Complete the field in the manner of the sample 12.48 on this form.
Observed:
15.54
